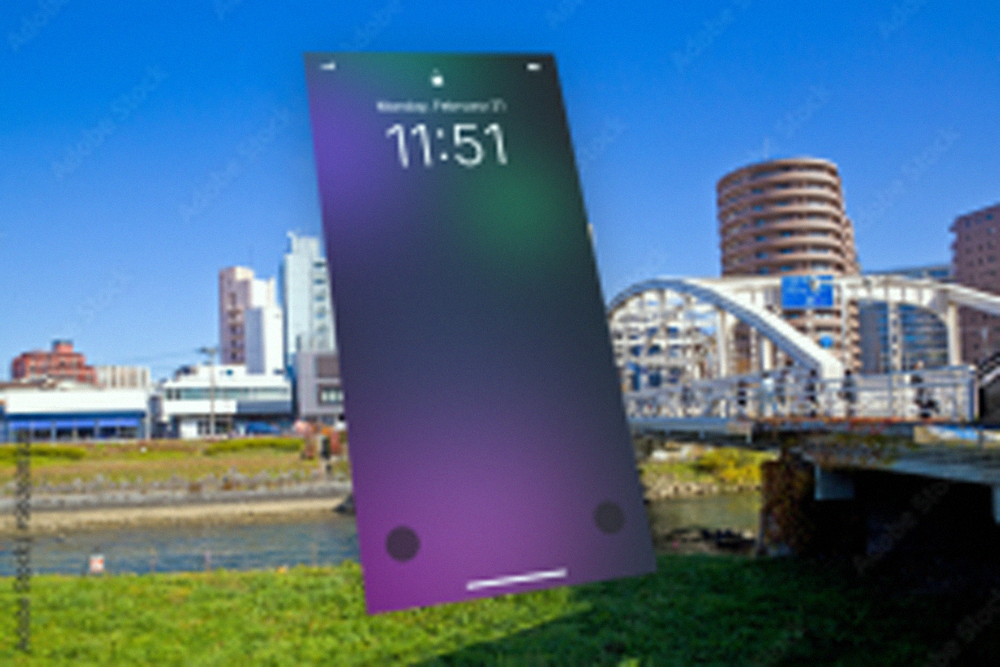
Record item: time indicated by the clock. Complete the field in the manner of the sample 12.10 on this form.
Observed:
11.51
